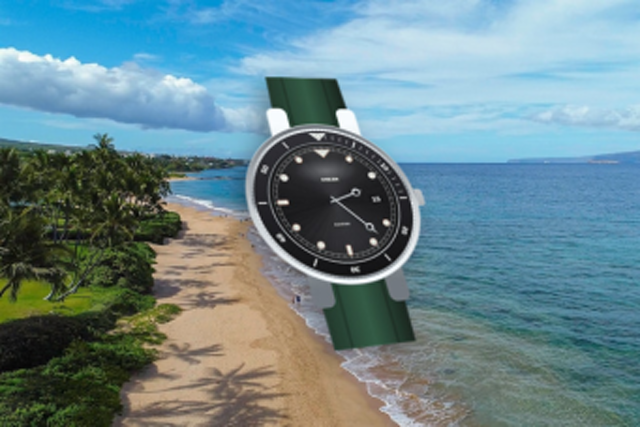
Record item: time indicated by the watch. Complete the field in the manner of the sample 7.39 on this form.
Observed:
2.23
